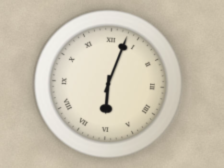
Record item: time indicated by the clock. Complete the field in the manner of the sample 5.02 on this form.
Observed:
6.03
